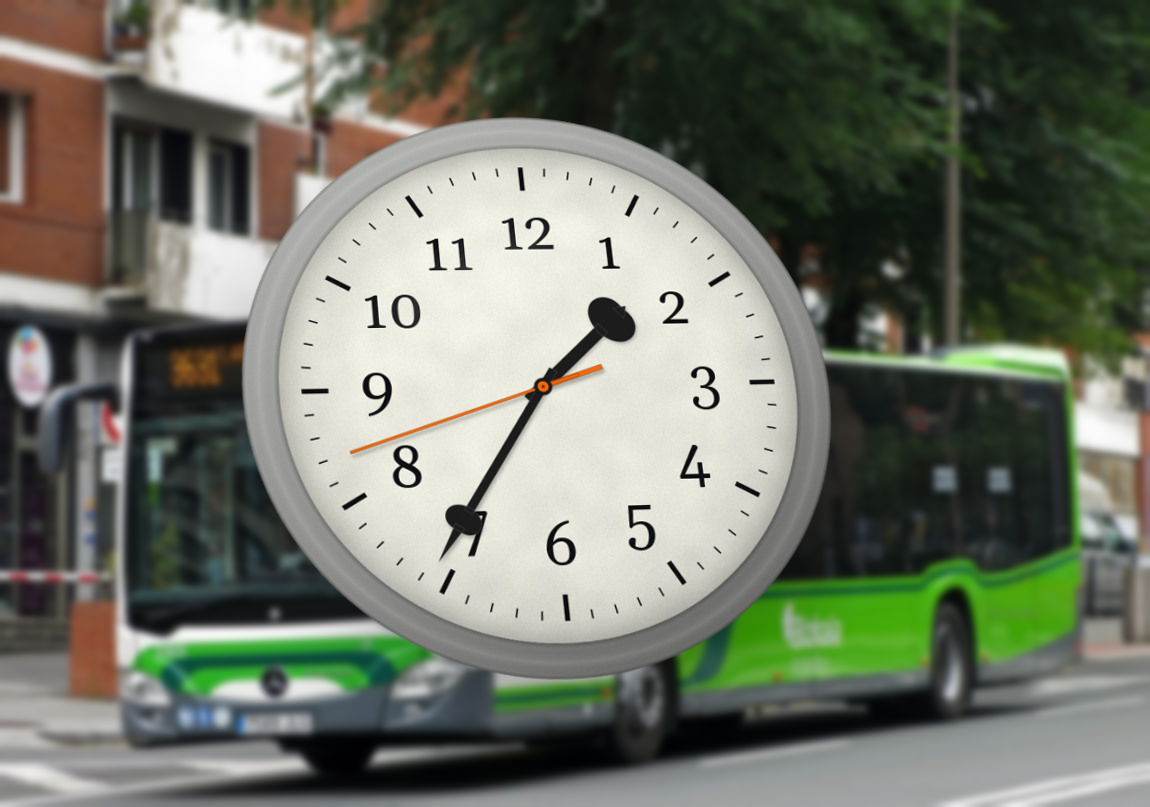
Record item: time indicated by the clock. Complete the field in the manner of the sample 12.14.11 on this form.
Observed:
1.35.42
